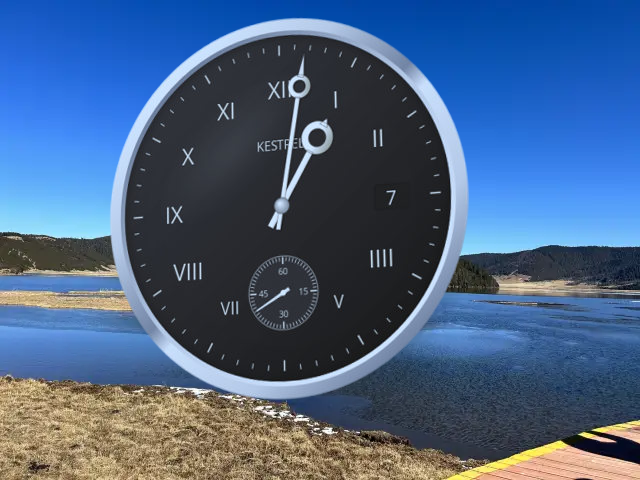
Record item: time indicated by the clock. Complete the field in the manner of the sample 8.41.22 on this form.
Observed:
1.01.40
